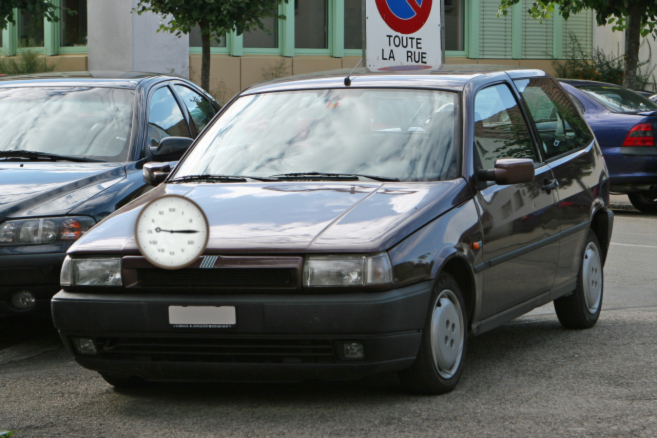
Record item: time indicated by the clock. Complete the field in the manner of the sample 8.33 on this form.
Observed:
9.15
